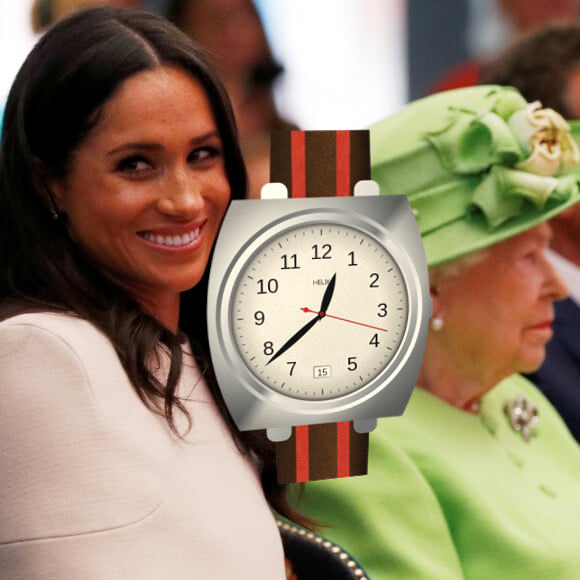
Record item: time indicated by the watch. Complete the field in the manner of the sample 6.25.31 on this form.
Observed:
12.38.18
